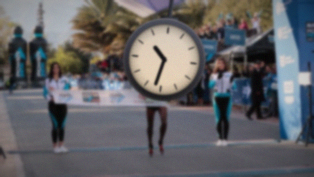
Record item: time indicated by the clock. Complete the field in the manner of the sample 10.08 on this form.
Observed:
10.32
